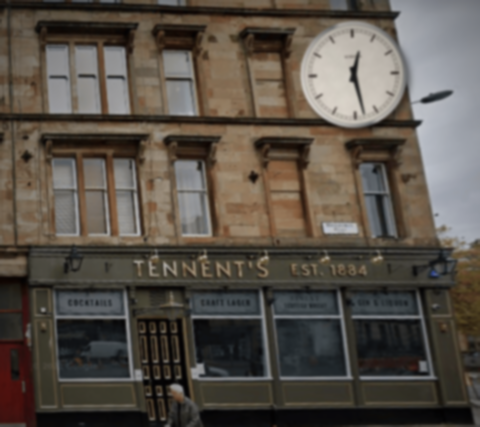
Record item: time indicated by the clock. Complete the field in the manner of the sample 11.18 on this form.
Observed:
12.28
